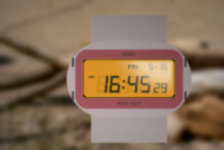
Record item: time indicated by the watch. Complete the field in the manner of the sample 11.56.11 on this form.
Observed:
16.45.29
